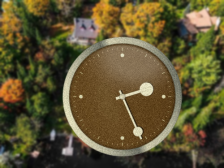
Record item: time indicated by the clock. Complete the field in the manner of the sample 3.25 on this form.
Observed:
2.26
